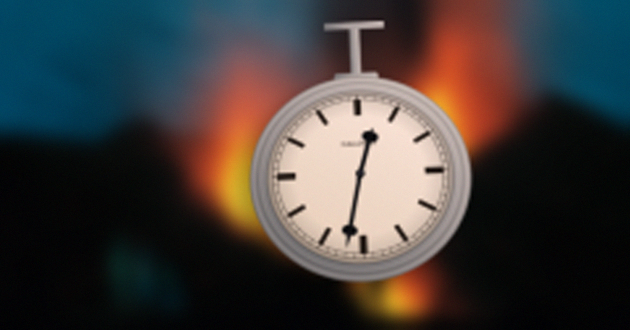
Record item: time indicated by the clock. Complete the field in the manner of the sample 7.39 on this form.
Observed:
12.32
